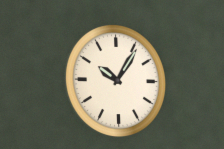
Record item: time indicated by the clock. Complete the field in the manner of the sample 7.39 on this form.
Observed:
10.06
